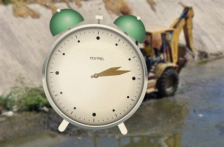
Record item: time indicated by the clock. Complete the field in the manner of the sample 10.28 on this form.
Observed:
2.13
